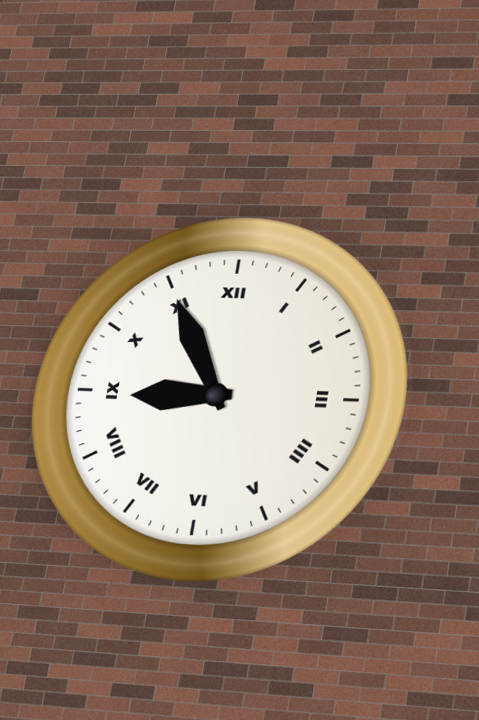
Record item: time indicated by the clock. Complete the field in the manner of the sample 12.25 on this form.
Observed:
8.55
